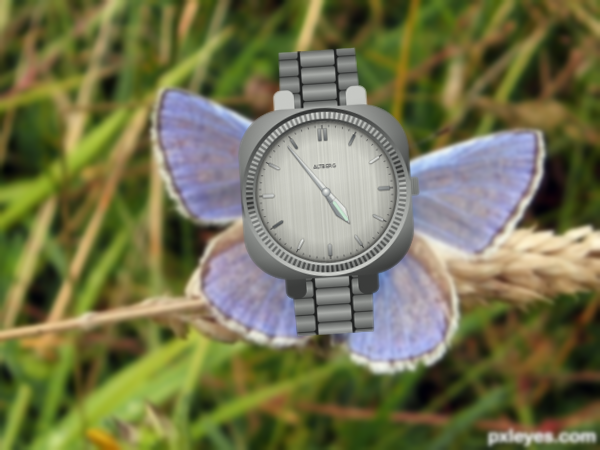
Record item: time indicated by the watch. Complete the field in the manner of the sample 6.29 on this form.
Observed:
4.54
